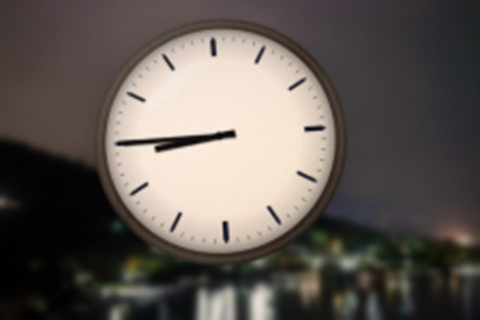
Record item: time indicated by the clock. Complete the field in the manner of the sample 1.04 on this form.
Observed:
8.45
